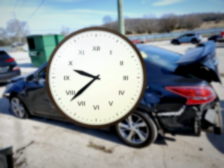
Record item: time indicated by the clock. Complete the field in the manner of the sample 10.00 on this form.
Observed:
9.38
